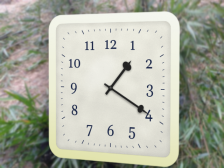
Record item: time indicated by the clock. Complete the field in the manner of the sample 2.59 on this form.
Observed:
1.20
